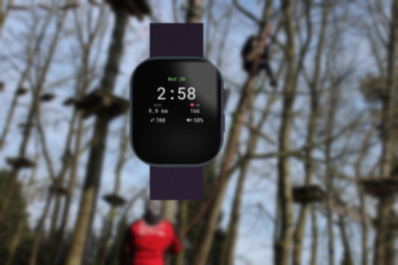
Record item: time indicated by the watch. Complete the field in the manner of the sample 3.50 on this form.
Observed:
2.58
